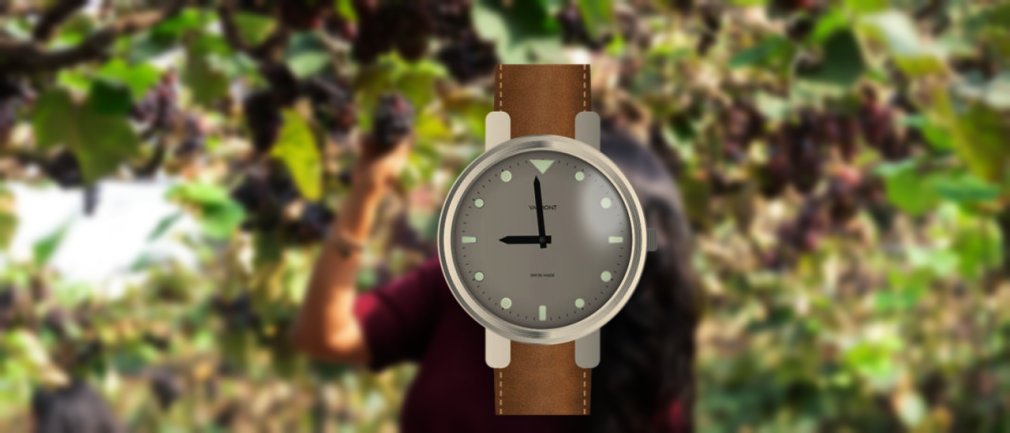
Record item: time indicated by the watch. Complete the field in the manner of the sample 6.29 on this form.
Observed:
8.59
